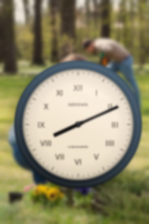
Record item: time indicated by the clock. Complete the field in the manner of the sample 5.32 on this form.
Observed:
8.11
